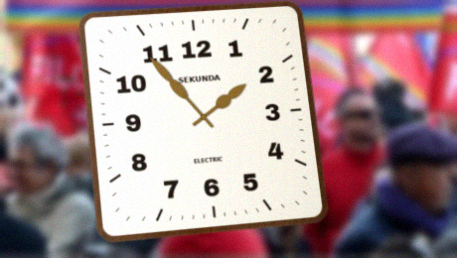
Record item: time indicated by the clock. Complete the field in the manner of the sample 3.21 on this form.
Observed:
1.54
